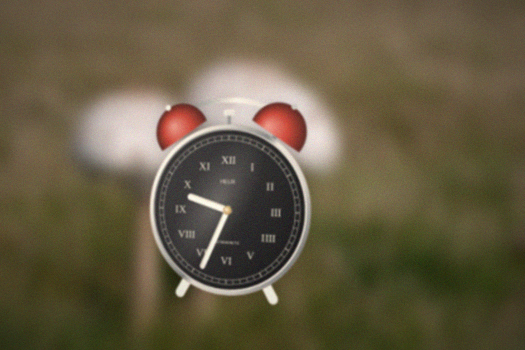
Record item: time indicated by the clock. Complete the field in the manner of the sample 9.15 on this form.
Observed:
9.34
